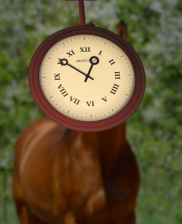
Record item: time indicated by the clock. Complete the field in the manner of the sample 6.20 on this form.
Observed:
12.51
